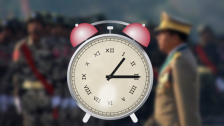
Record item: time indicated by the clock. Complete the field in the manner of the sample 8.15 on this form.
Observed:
1.15
